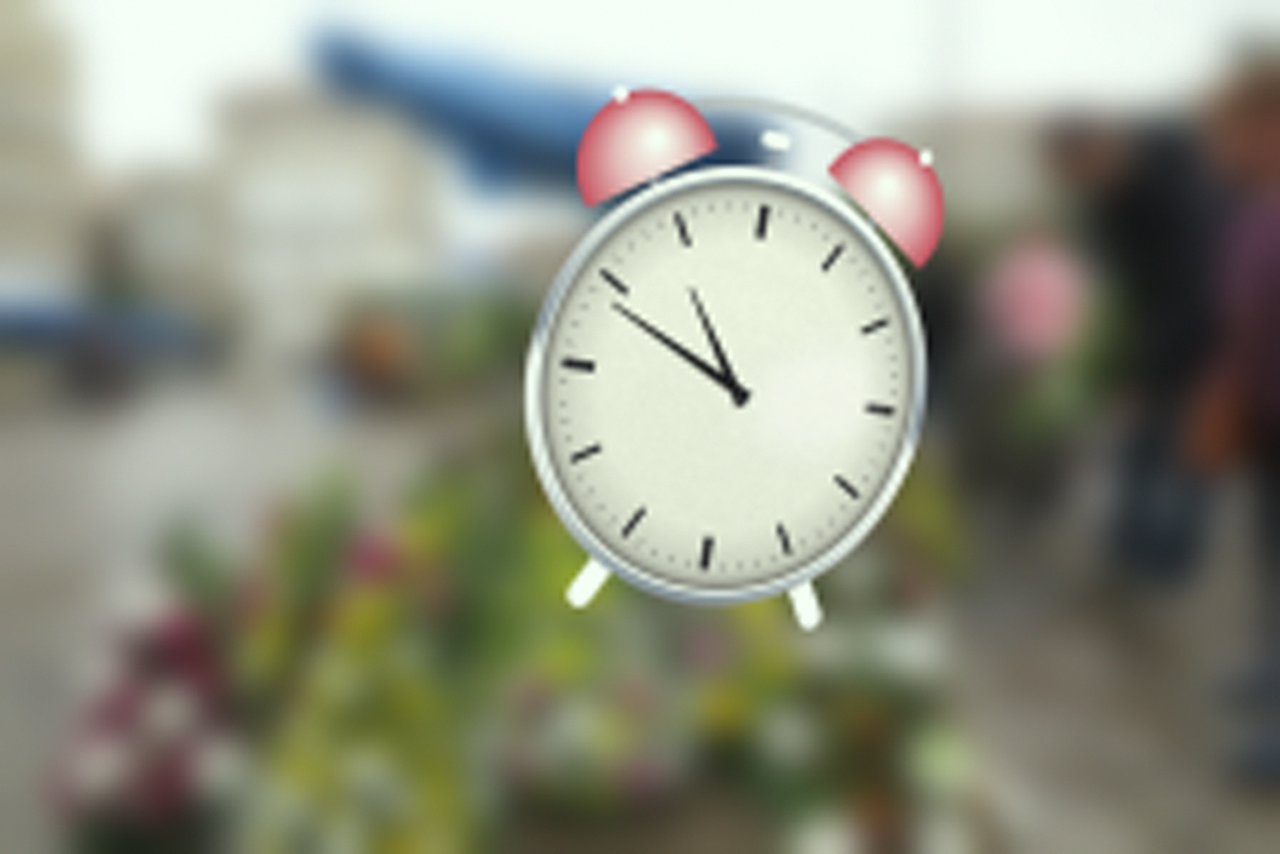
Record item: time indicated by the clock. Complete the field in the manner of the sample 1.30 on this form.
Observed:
10.49
